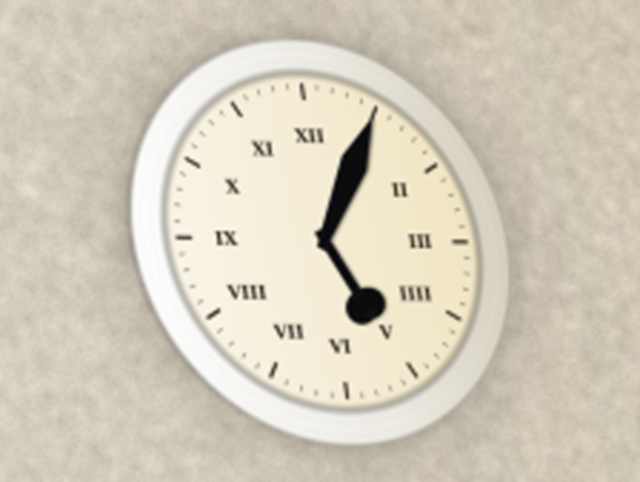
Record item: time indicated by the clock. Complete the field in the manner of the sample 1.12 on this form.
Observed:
5.05
